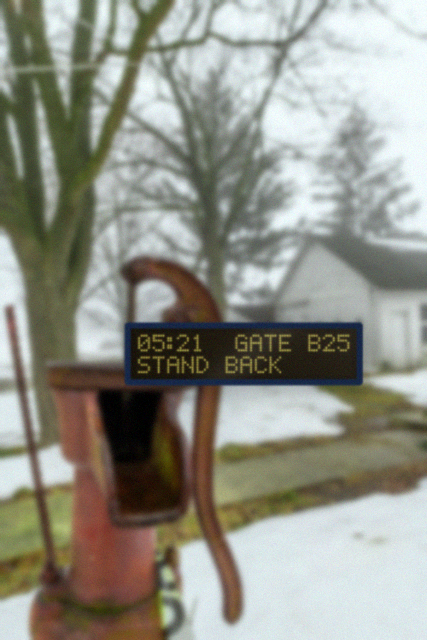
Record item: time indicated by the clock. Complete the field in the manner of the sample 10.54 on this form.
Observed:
5.21
